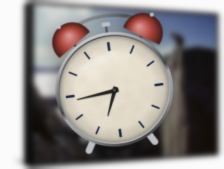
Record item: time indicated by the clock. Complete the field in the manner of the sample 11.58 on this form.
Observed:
6.44
